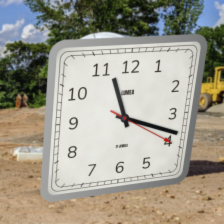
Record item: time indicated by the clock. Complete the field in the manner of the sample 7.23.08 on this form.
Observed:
11.18.20
